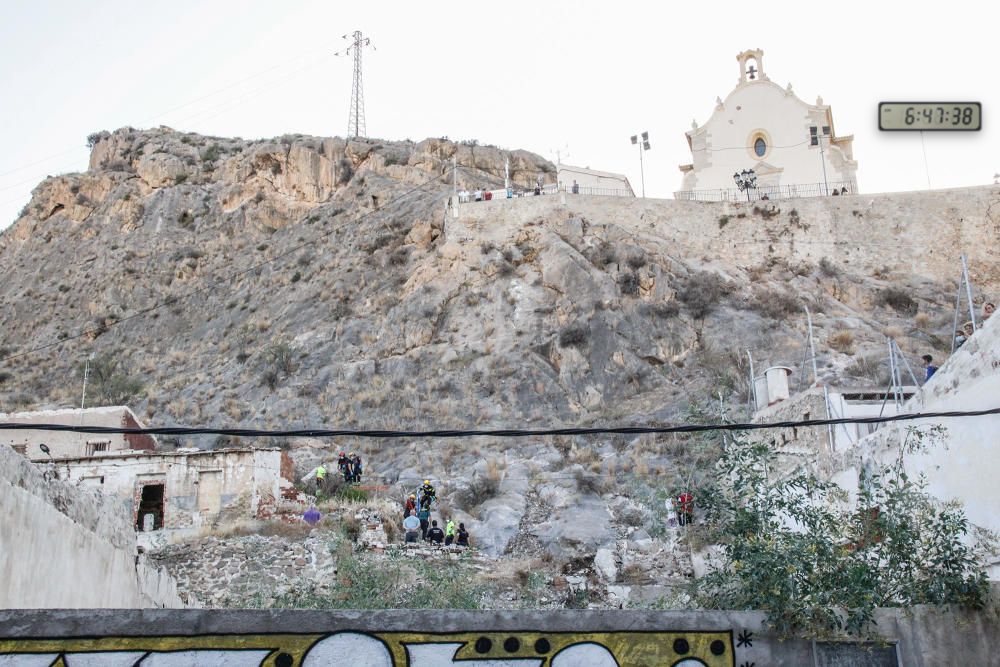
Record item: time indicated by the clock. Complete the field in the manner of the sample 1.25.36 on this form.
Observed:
6.47.38
